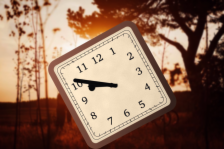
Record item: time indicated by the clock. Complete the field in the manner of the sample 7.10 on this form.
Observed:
9.51
